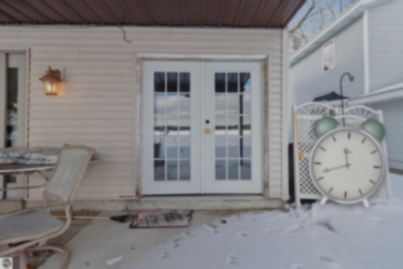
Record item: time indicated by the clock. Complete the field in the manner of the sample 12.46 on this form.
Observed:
11.42
